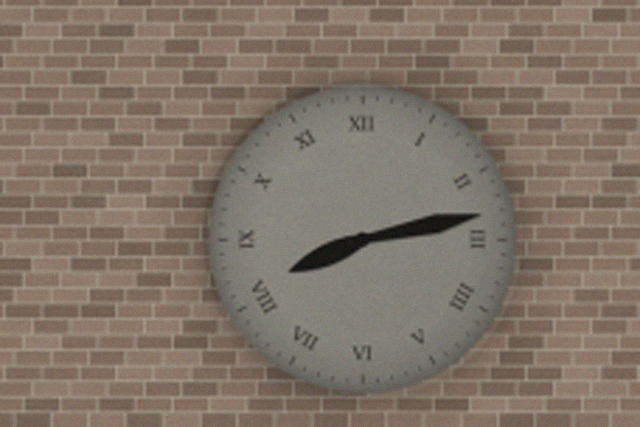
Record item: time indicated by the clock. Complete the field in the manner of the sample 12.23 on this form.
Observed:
8.13
